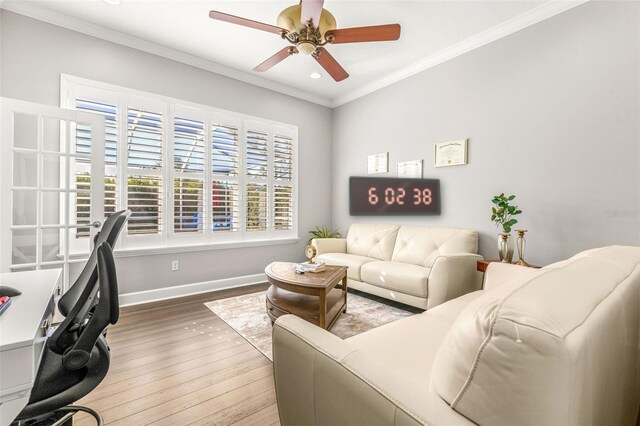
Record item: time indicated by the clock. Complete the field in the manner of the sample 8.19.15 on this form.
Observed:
6.02.38
